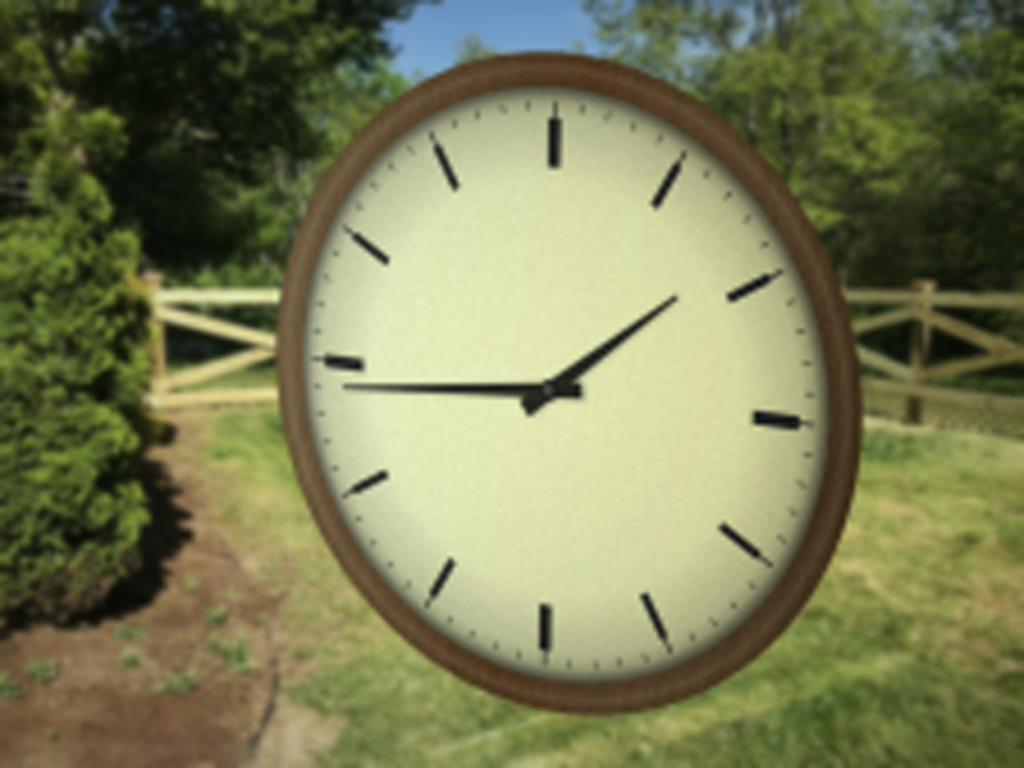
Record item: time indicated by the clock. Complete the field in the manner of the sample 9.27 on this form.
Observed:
1.44
